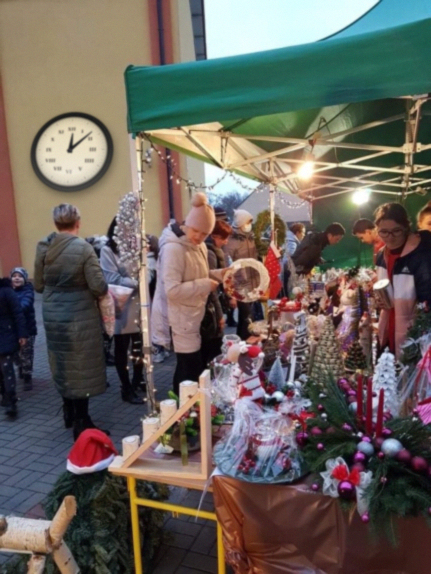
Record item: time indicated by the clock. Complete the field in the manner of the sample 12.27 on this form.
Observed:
12.08
